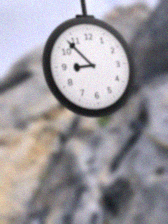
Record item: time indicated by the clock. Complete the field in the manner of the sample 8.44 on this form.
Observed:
8.53
